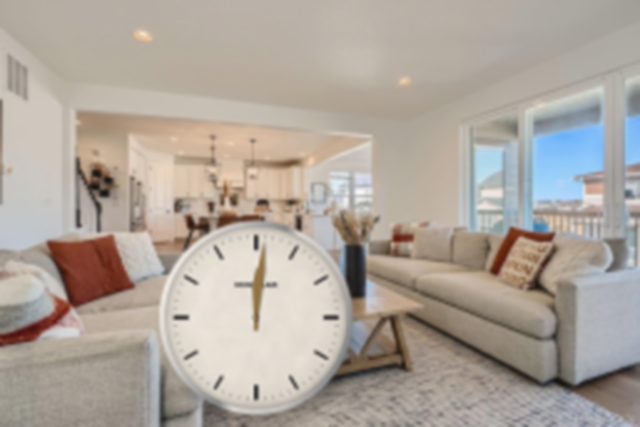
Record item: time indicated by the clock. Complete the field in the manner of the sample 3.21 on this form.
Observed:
12.01
